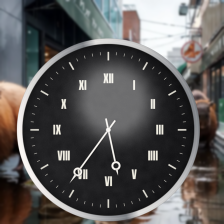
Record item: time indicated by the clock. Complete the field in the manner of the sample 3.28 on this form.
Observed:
5.36
